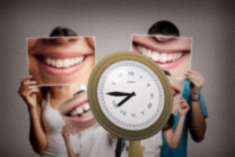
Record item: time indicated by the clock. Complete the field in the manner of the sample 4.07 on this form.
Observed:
7.45
